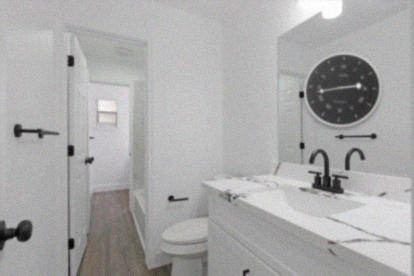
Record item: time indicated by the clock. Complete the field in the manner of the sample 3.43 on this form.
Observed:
2.43
